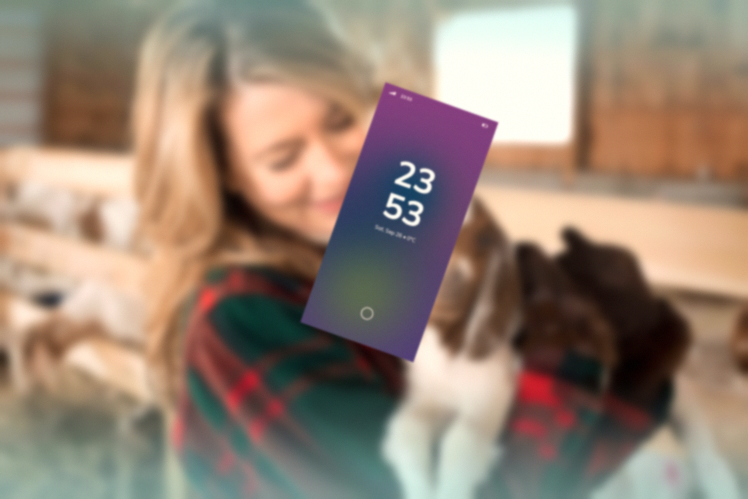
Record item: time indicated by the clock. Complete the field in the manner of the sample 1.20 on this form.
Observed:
23.53
